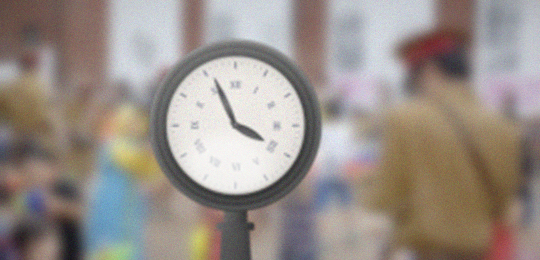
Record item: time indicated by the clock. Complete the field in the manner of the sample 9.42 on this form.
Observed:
3.56
